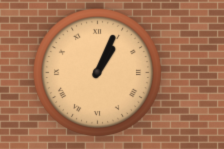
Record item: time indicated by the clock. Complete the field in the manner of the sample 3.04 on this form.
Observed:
1.04
